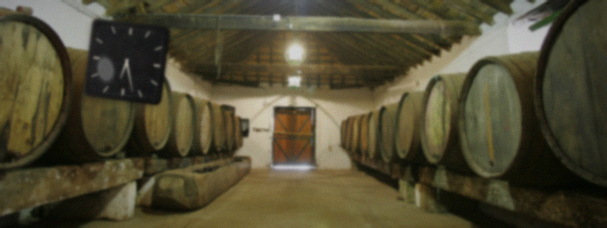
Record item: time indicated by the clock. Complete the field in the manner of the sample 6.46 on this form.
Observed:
6.27
